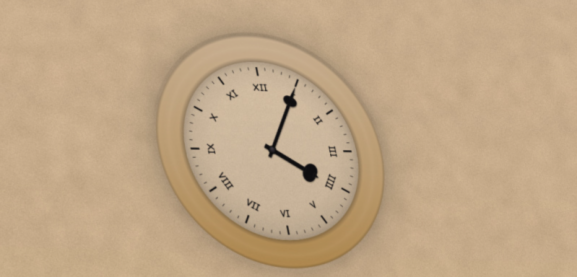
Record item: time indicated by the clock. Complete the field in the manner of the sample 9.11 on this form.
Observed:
4.05
